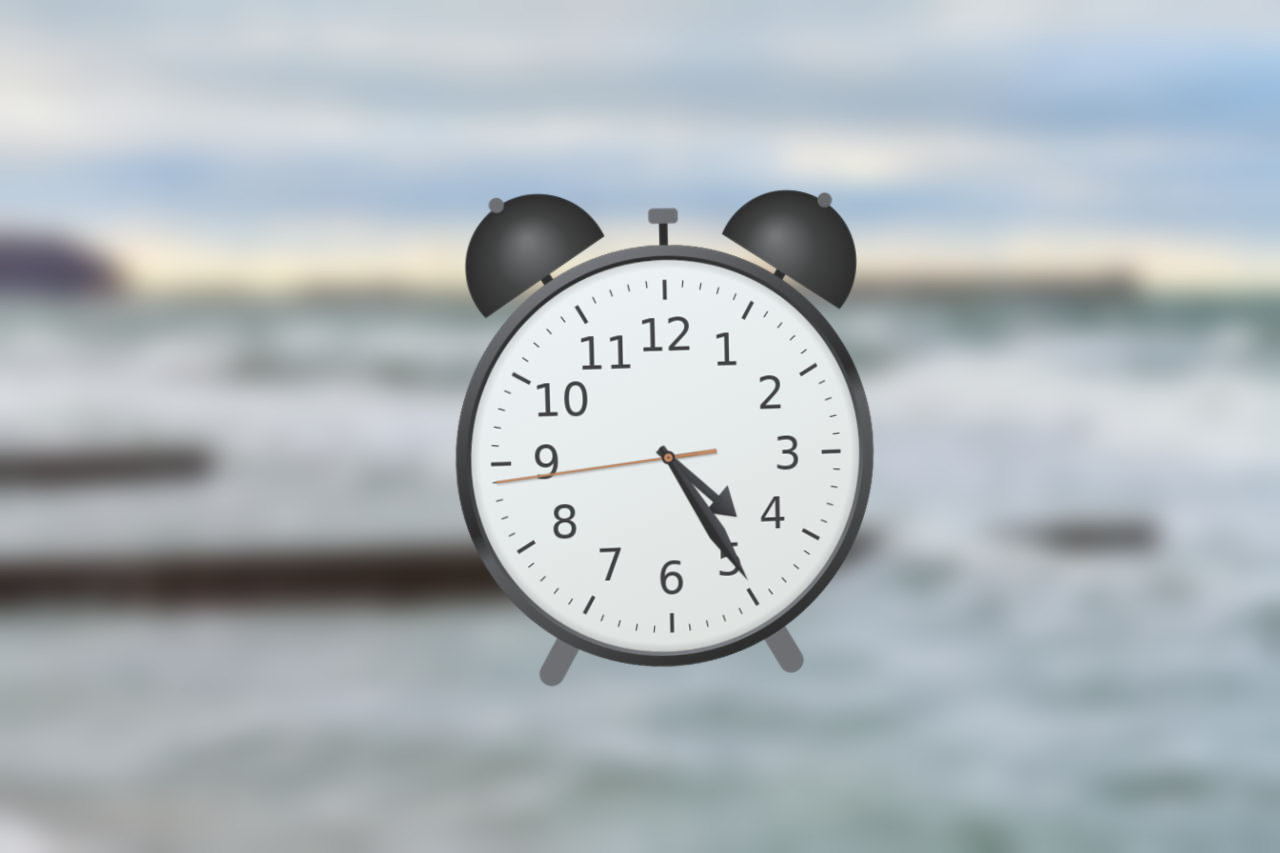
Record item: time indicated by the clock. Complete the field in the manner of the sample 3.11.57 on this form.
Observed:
4.24.44
